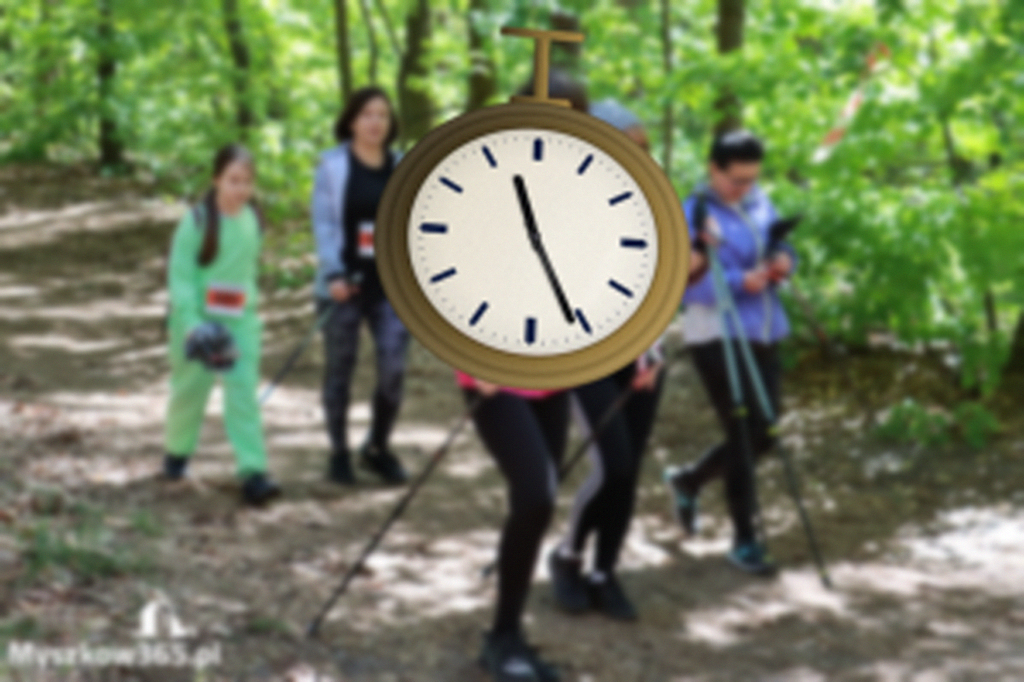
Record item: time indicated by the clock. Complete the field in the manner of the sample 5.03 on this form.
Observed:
11.26
